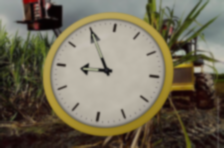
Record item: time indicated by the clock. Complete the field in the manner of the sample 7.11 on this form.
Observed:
8.55
